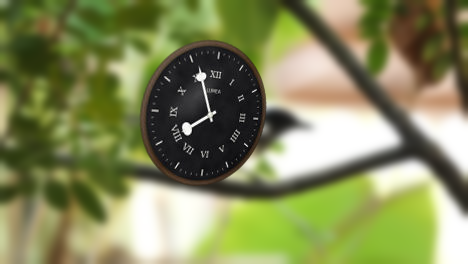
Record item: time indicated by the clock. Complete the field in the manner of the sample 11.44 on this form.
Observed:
7.56
